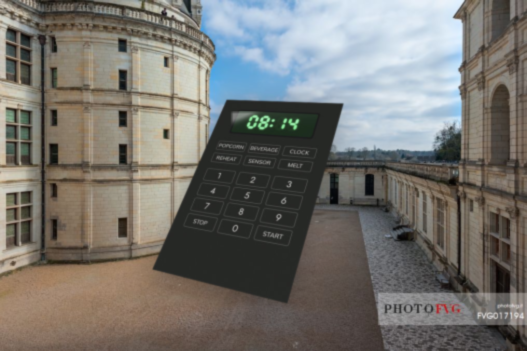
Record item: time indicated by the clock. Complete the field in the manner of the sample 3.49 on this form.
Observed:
8.14
